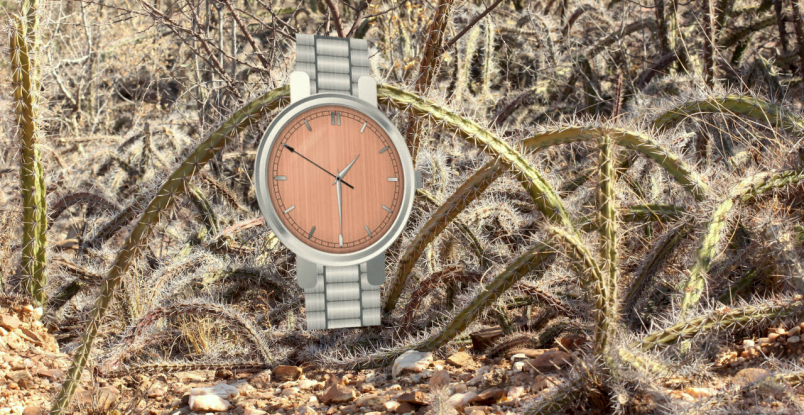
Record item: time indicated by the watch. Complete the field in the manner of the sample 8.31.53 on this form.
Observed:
1.29.50
